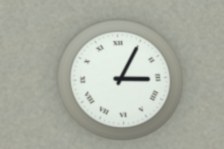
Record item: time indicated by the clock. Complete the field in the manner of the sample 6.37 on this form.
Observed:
3.05
